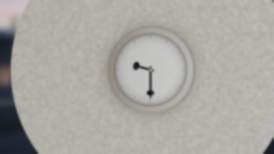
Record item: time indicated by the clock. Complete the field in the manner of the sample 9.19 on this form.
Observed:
9.30
